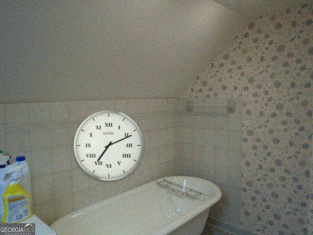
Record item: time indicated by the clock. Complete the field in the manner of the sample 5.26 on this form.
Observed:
7.11
